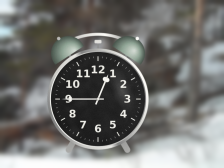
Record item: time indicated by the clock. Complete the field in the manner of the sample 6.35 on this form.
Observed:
12.45
